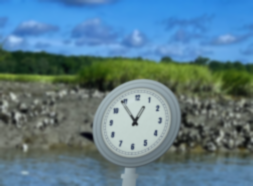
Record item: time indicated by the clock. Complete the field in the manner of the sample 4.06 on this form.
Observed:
12.54
